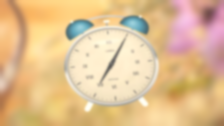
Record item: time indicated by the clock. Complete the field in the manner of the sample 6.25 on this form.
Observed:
7.05
